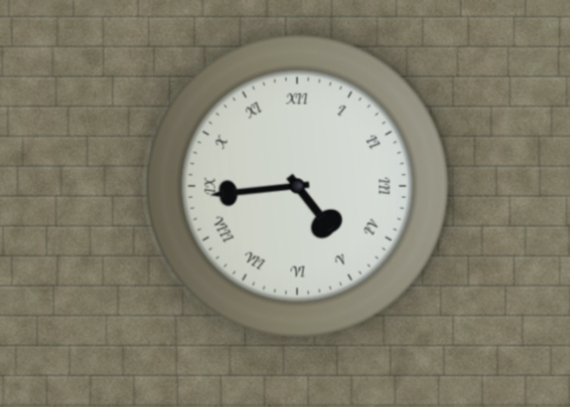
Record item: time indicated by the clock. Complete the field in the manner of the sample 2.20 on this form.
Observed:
4.44
